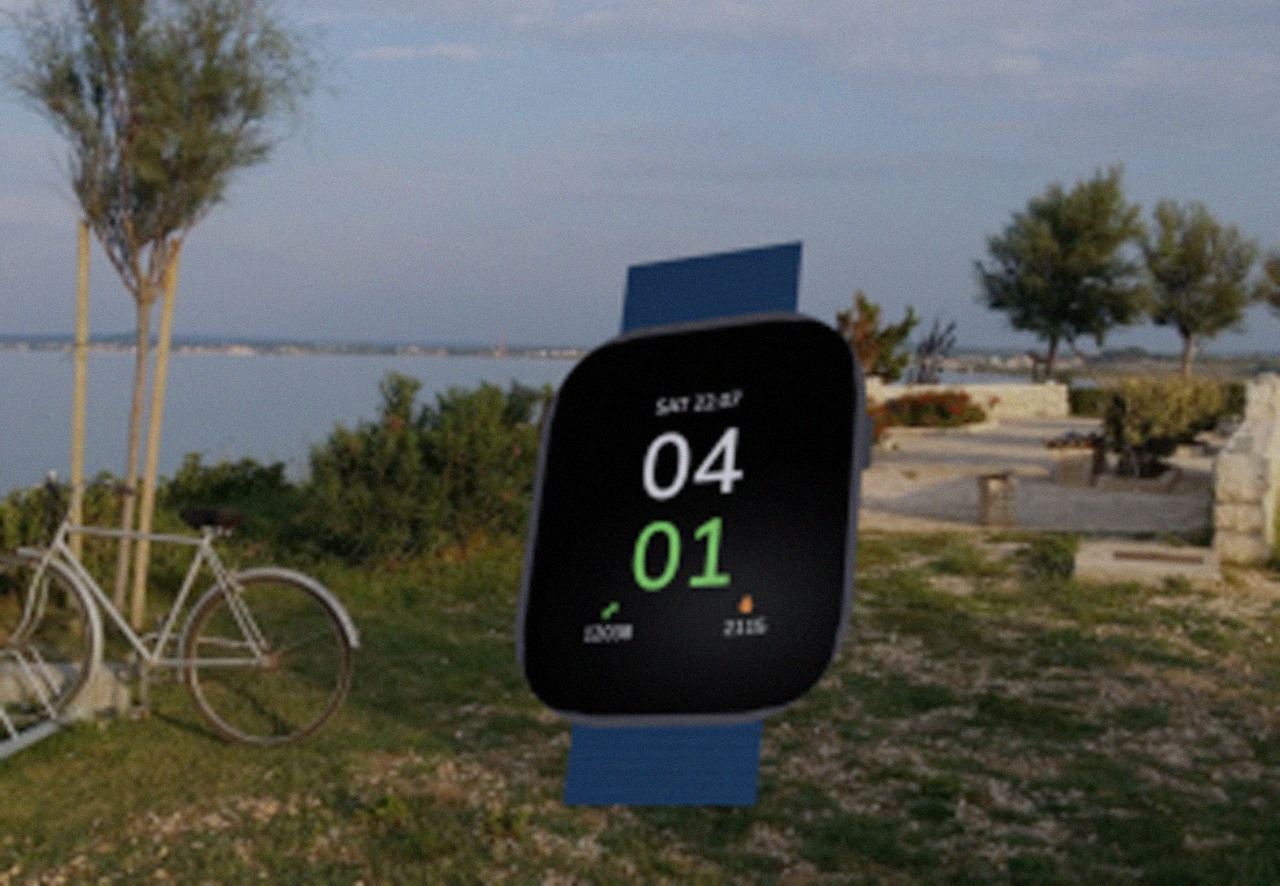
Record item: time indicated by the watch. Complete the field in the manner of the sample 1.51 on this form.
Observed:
4.01
